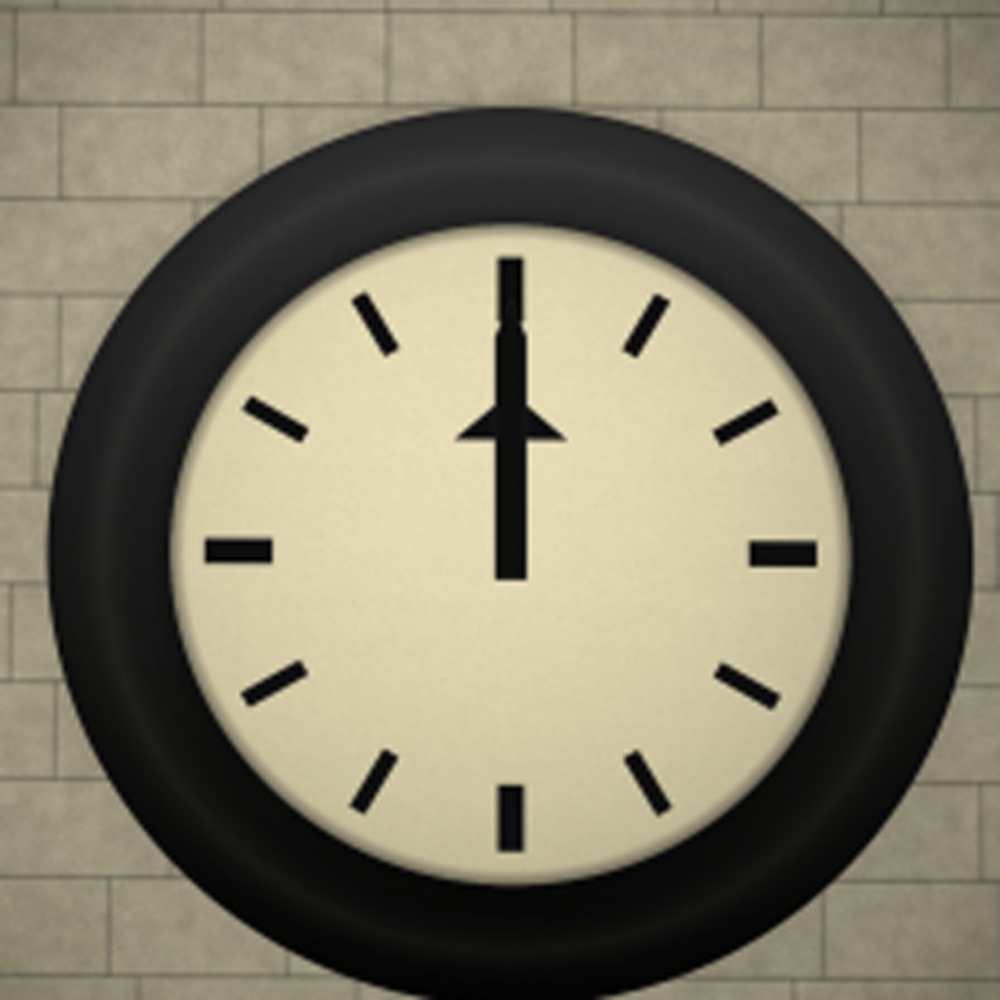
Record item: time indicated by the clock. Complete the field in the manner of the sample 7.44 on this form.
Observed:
12.00
